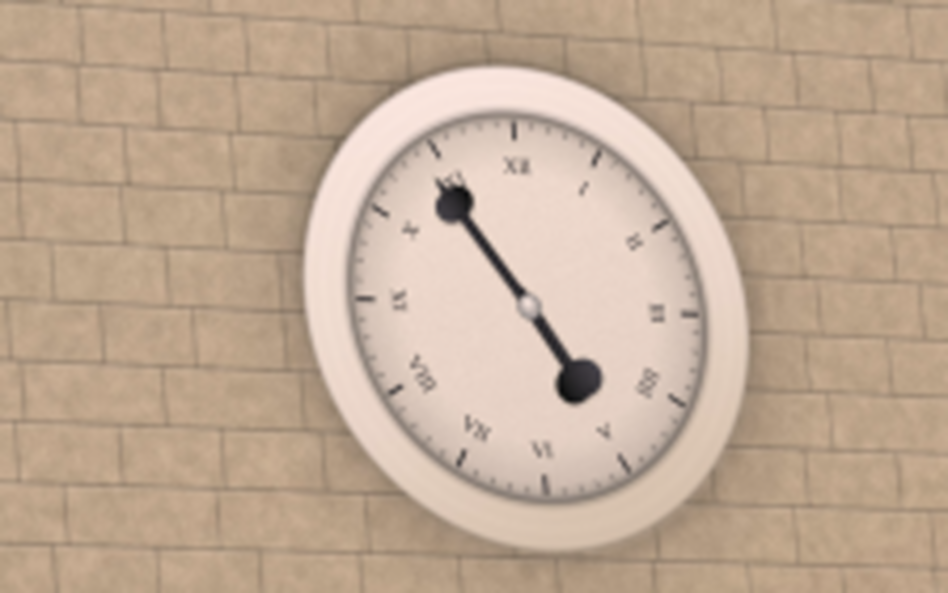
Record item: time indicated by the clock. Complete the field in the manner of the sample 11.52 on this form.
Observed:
4.54
